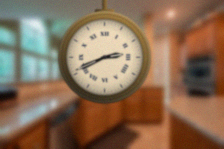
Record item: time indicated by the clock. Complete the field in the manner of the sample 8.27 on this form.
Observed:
2.41
